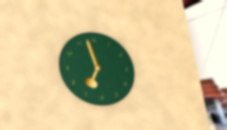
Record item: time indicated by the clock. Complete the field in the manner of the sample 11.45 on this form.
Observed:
6.58
